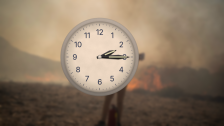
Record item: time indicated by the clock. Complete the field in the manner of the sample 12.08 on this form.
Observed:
2.15
